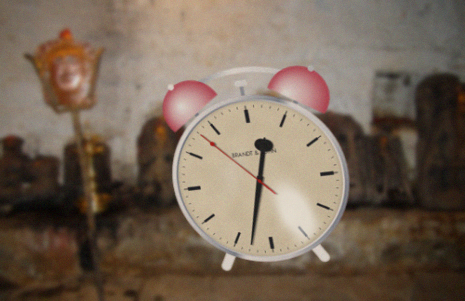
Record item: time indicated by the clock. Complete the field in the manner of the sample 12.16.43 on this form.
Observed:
12.32.53
